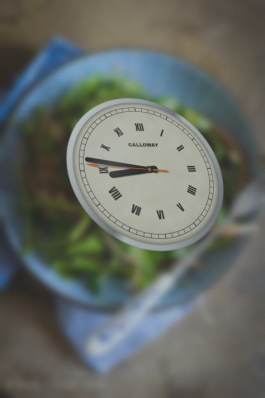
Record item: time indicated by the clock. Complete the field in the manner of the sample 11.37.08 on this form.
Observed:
8.46.46
